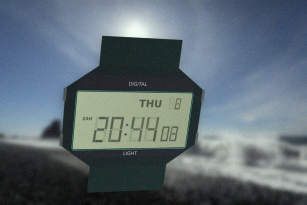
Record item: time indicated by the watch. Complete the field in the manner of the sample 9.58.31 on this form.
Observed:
20.44.08
